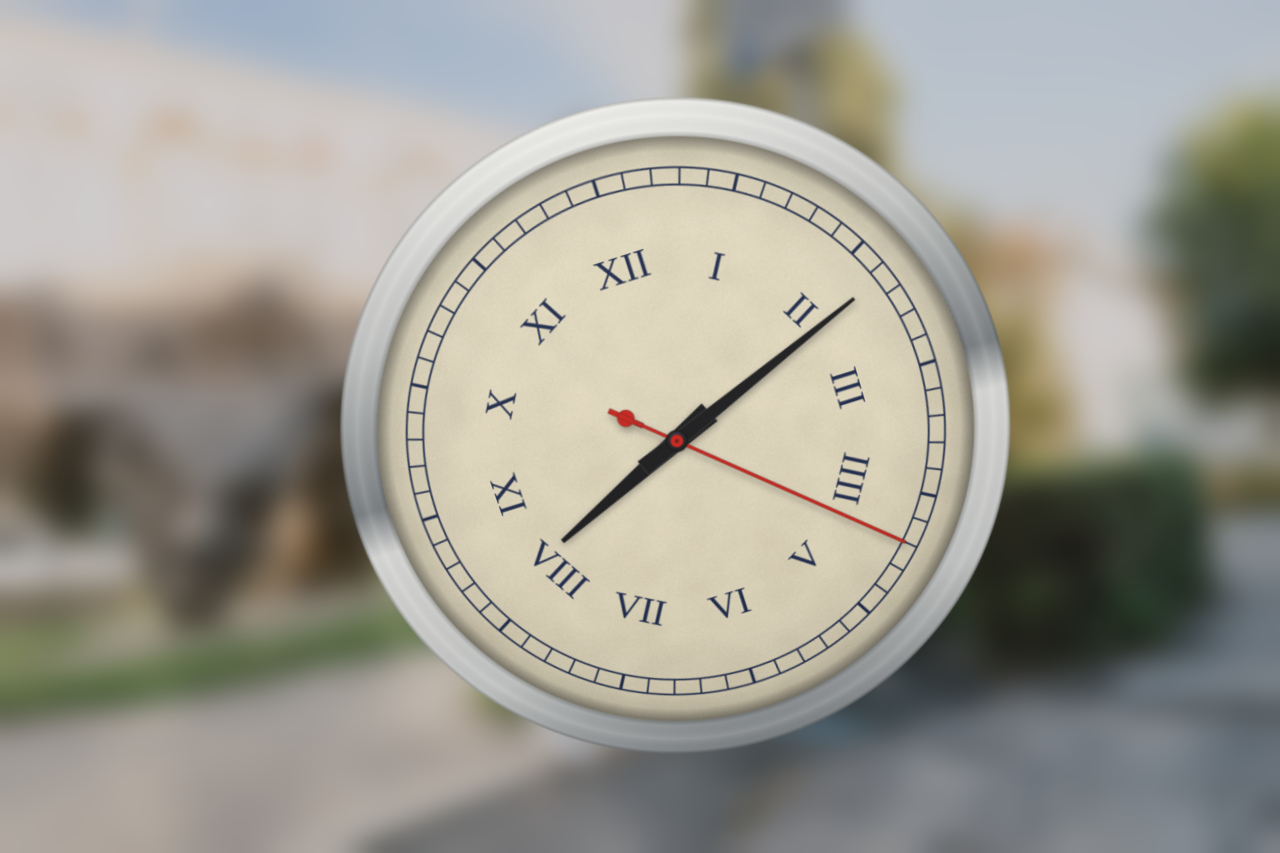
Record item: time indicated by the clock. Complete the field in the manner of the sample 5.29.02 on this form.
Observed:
8.11.22
